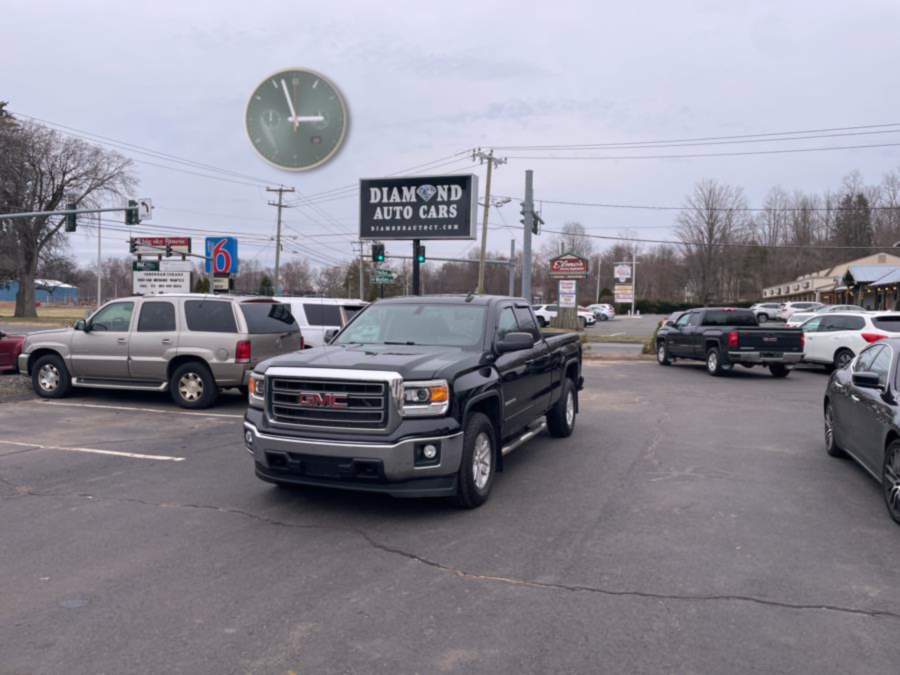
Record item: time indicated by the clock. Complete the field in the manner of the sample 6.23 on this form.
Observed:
2.57
